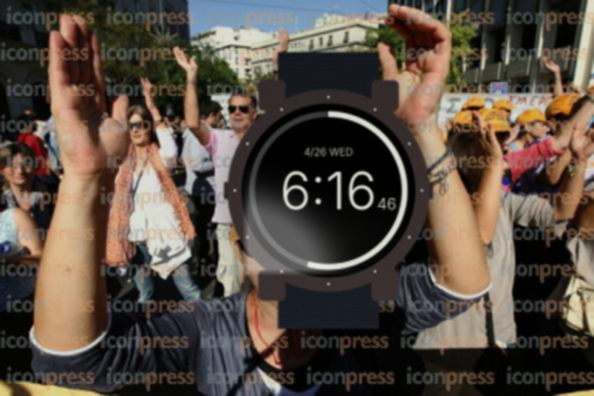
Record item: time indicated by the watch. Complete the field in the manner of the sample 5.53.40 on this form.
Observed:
6.16.46
